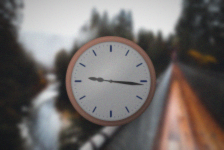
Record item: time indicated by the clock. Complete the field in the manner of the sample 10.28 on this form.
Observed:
9.16
